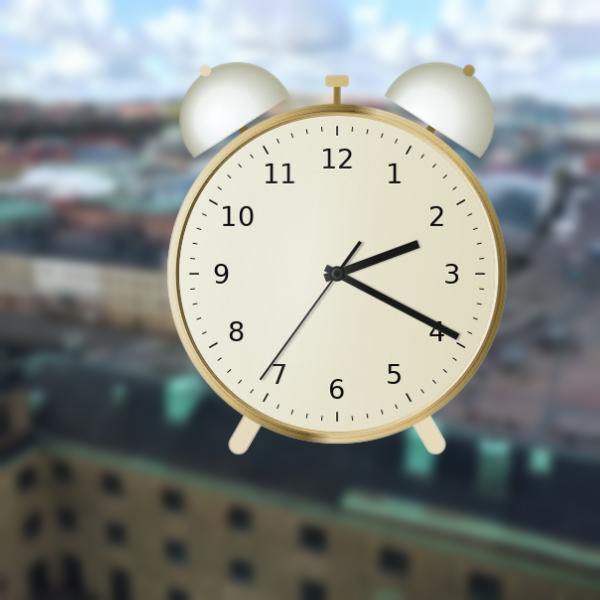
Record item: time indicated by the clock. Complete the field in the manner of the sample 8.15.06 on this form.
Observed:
2.19.36
